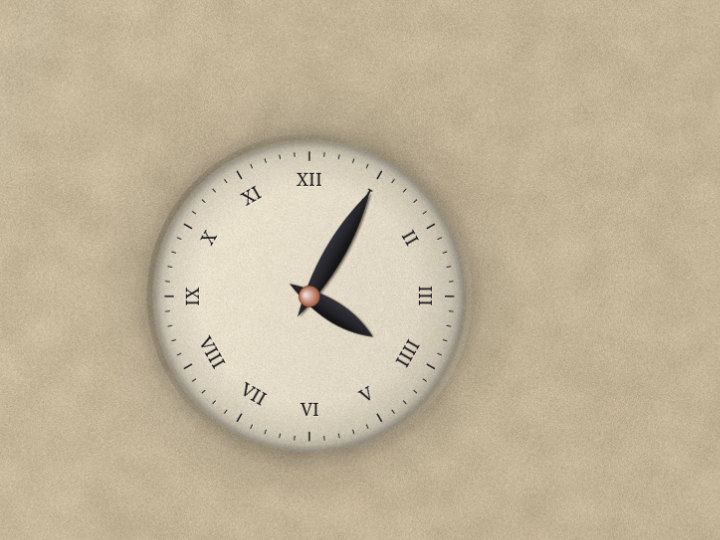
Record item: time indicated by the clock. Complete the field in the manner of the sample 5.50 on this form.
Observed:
4.05
